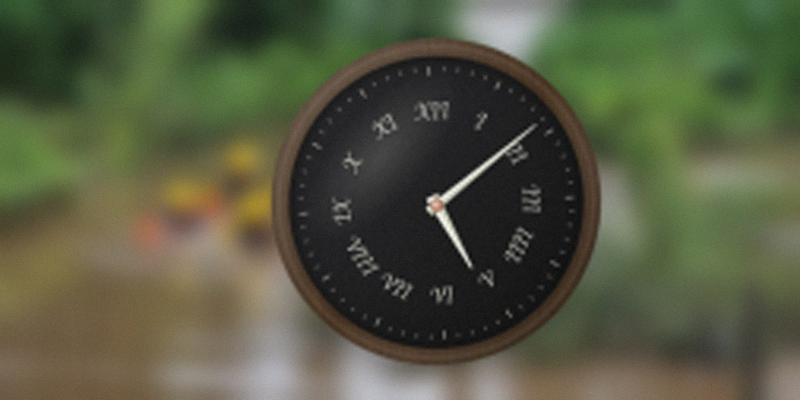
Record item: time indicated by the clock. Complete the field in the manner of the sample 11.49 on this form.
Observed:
5.09
